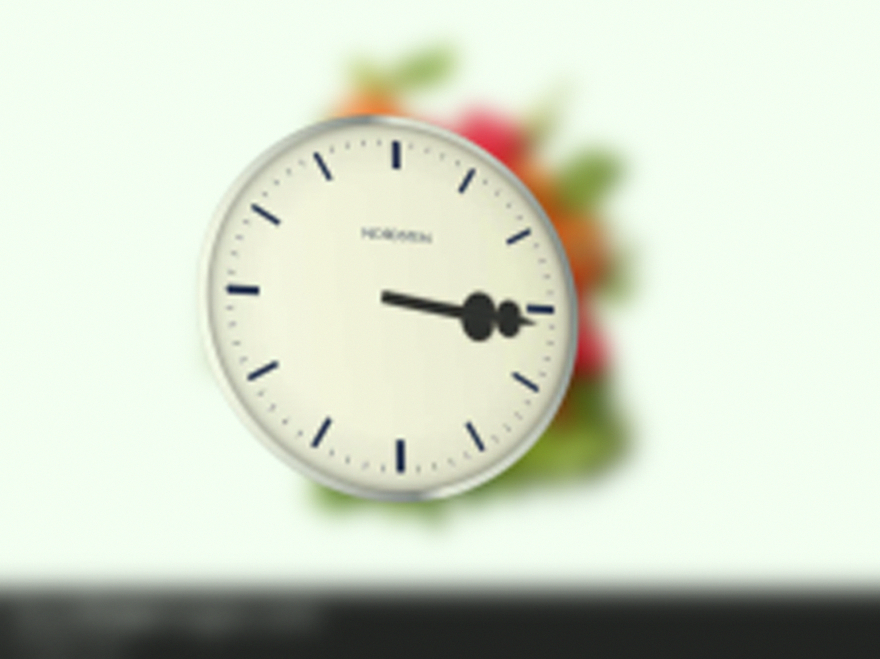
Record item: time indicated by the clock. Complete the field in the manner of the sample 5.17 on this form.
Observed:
3.16
